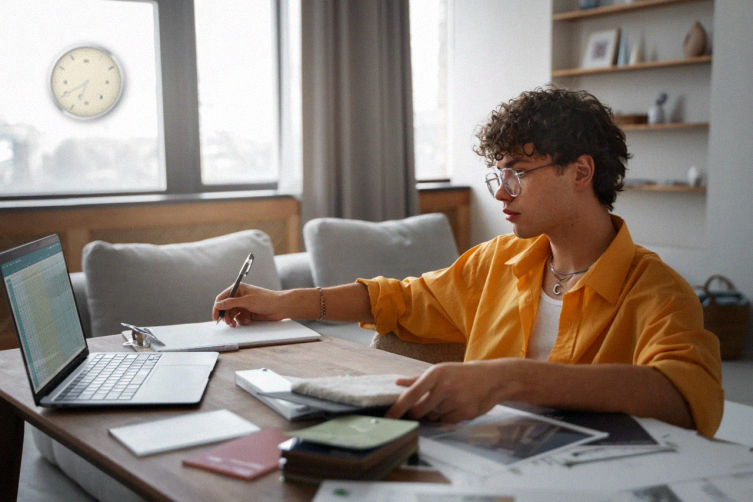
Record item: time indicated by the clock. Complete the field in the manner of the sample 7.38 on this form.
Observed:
6.40
